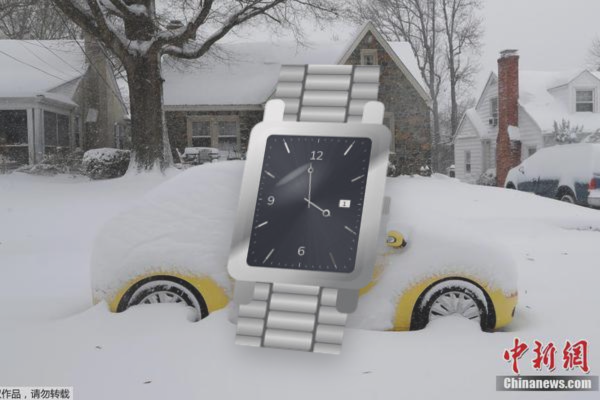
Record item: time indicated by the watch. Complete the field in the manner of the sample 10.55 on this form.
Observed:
3.59
